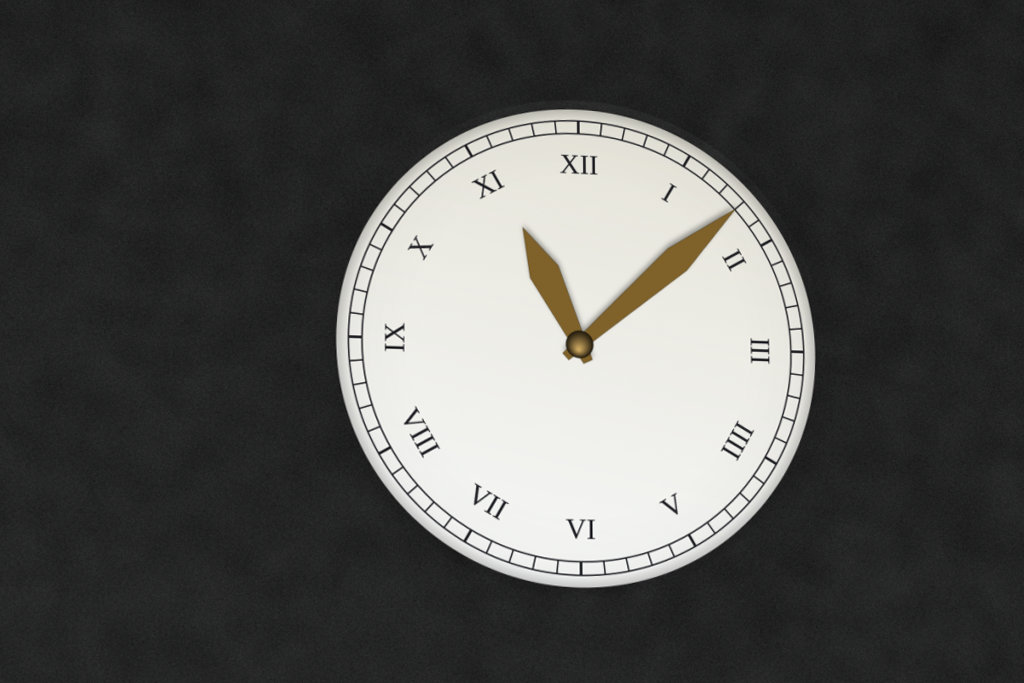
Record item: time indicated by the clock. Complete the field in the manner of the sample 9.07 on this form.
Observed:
11.08
